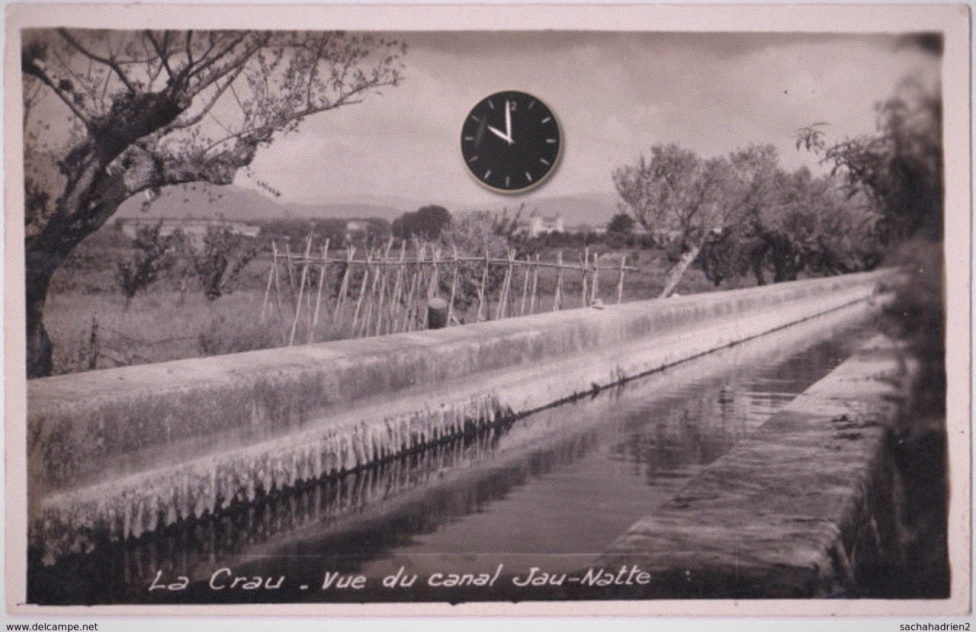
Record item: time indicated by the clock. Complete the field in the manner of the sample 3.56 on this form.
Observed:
9.59
